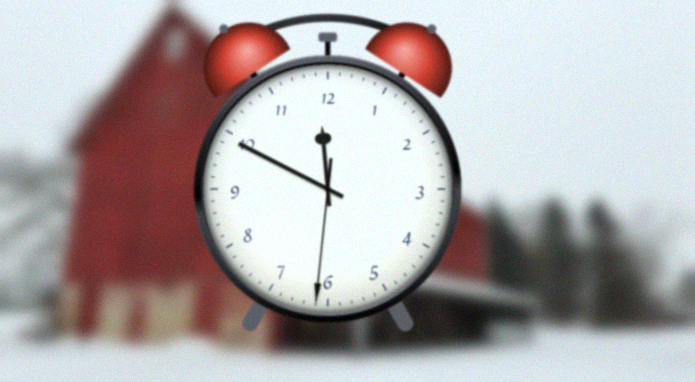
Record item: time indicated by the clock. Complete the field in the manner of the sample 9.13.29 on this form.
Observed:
11.49.31
